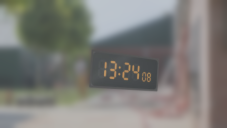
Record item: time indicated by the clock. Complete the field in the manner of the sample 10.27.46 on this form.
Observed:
13.24.08
